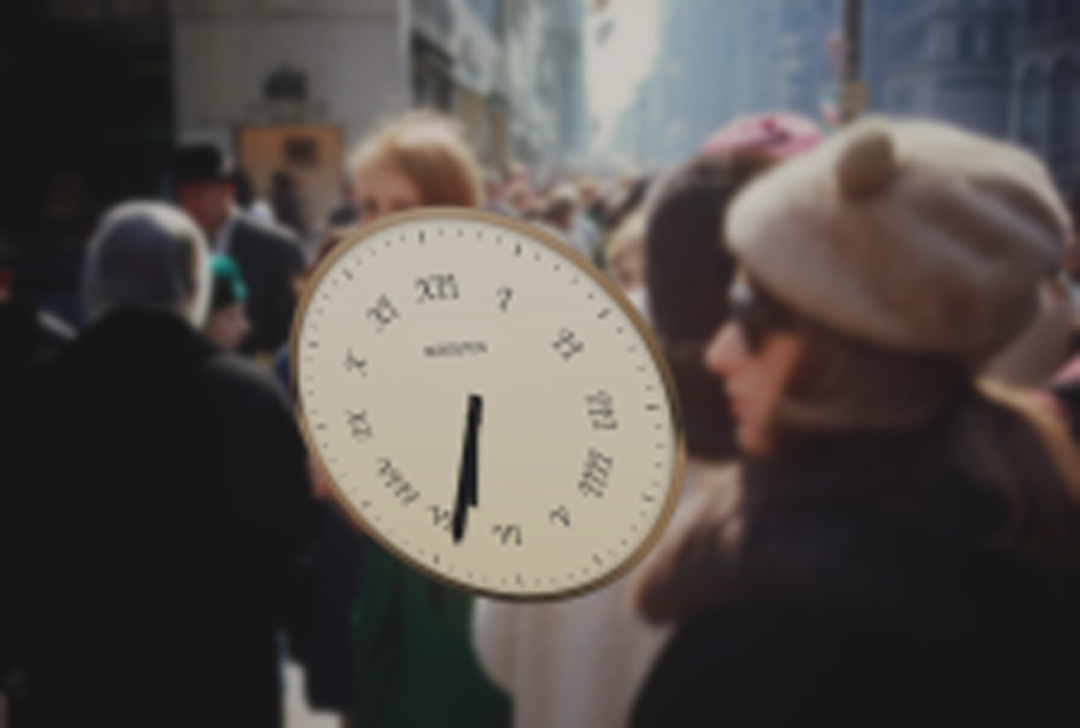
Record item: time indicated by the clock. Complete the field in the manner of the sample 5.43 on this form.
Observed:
6.34
